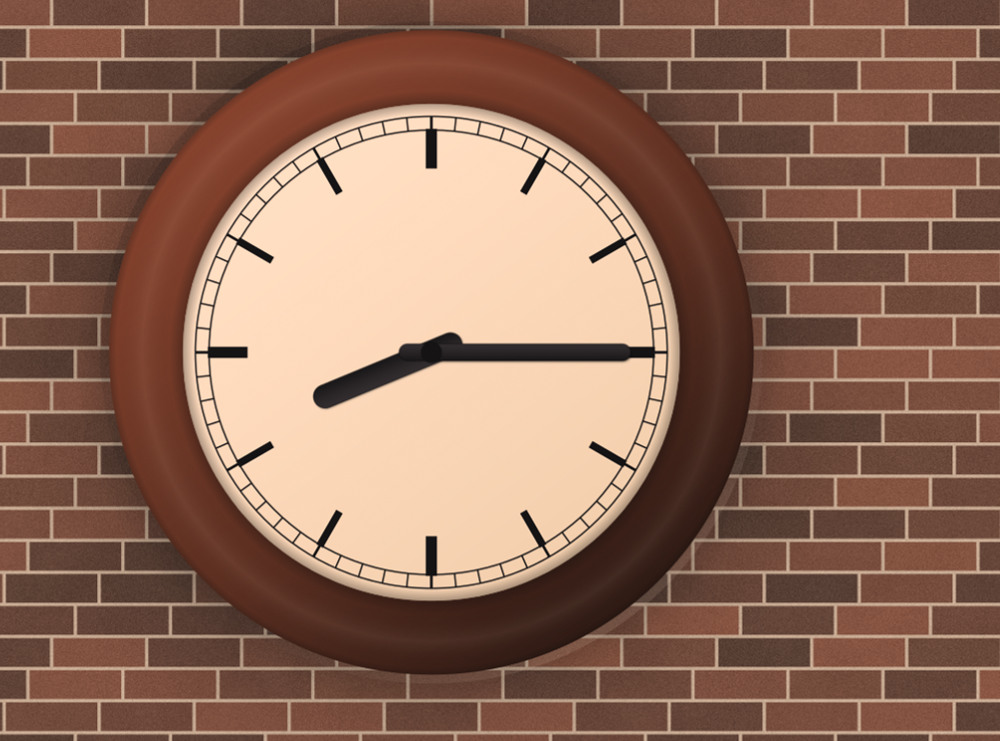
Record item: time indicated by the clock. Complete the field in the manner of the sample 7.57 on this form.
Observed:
8.15
